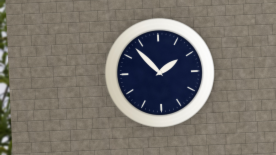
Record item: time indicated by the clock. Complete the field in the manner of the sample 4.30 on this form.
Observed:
1.53
